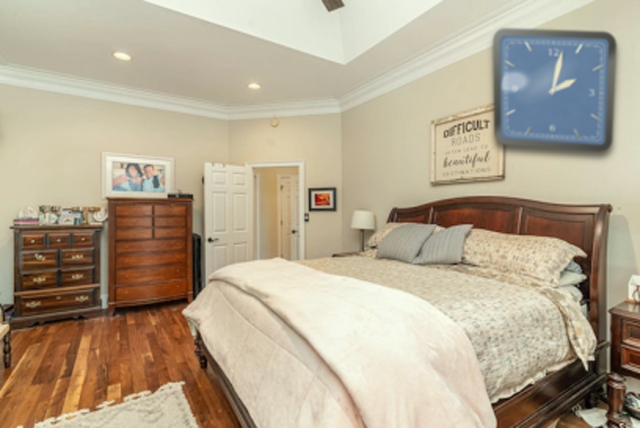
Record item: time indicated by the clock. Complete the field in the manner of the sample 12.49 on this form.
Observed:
2.02
